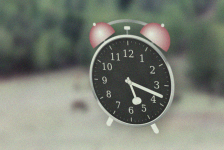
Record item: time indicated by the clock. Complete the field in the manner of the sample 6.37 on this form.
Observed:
5.18
